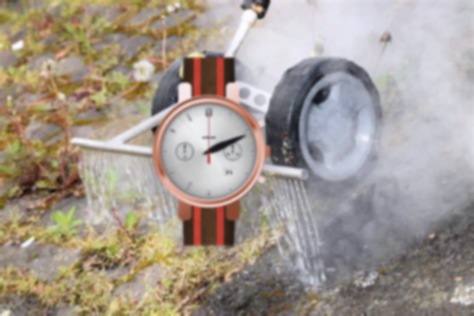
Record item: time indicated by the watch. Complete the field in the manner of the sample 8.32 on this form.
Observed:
2.11
